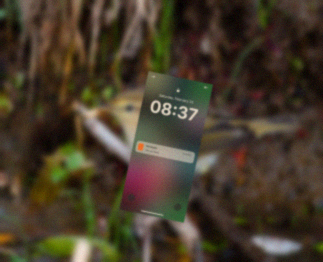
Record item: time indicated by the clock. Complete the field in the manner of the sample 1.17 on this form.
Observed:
8.37
